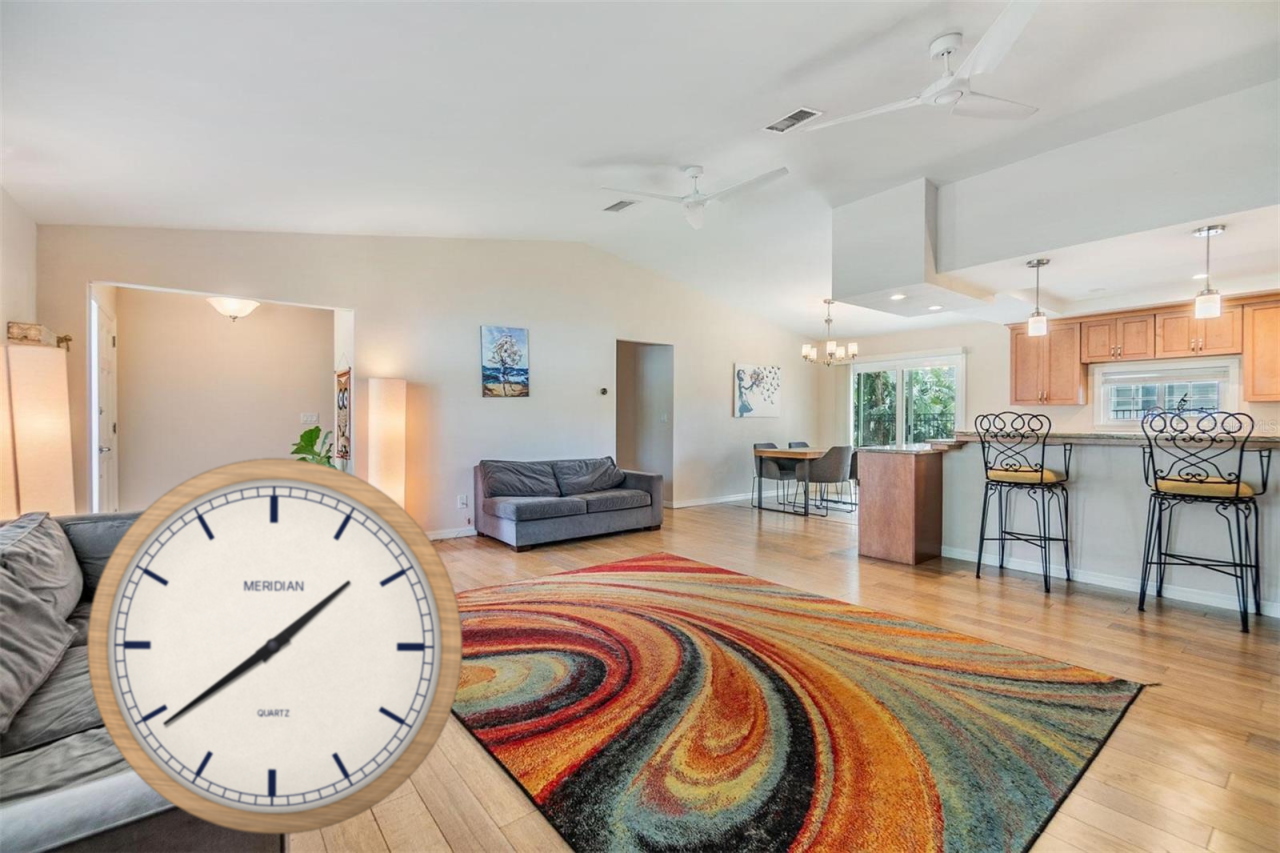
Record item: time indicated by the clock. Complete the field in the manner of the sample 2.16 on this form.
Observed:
1.39
